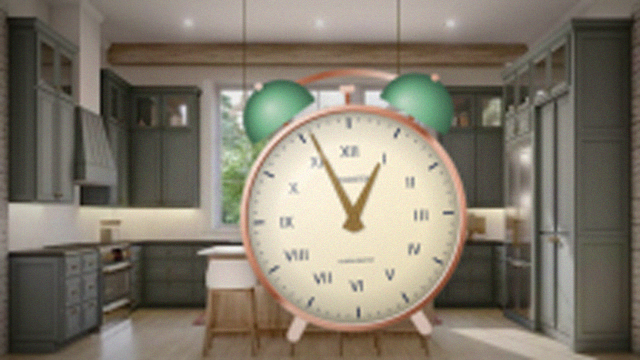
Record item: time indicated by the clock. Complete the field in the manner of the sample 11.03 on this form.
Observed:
12.56
